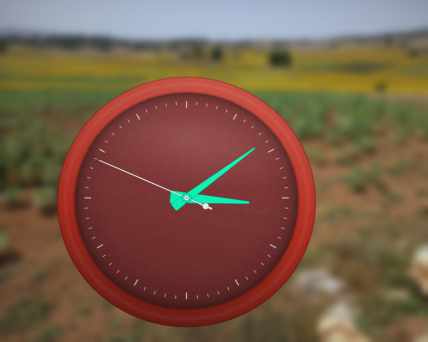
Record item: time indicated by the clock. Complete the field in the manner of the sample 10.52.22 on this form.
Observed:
3.08.49
